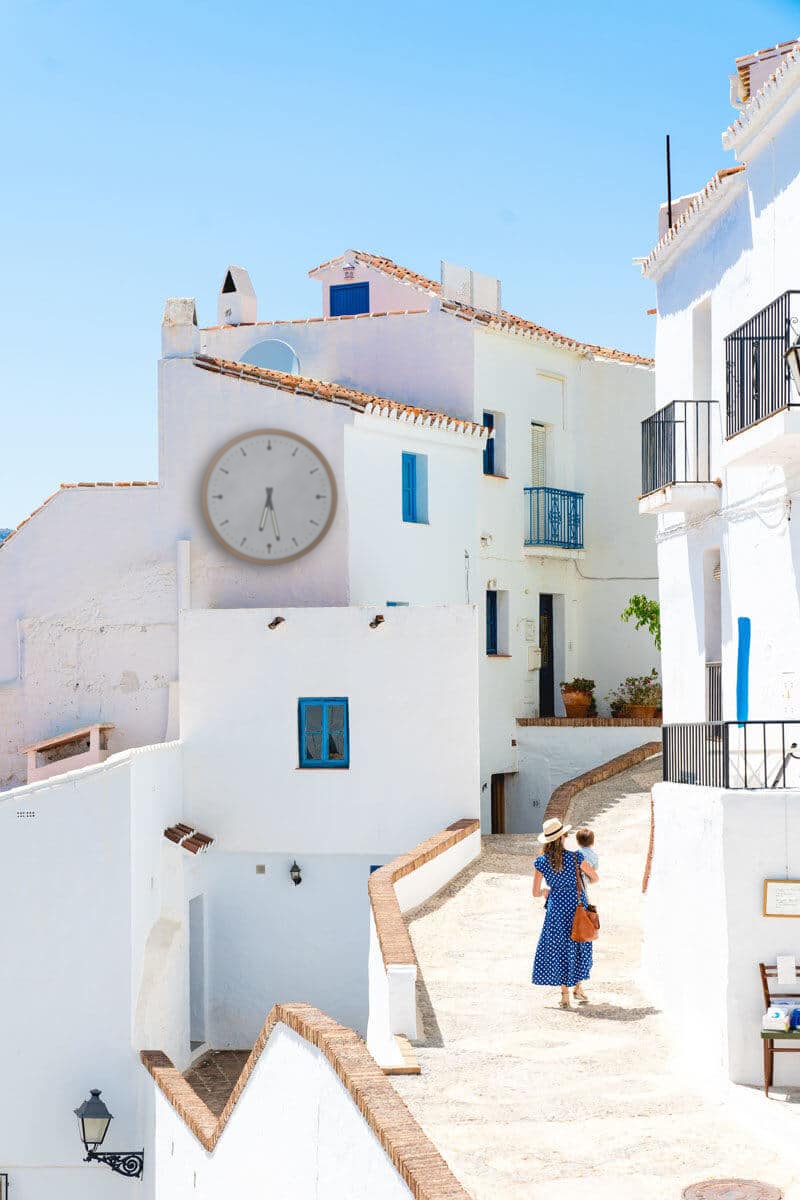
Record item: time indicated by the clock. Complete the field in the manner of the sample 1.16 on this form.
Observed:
6.28
